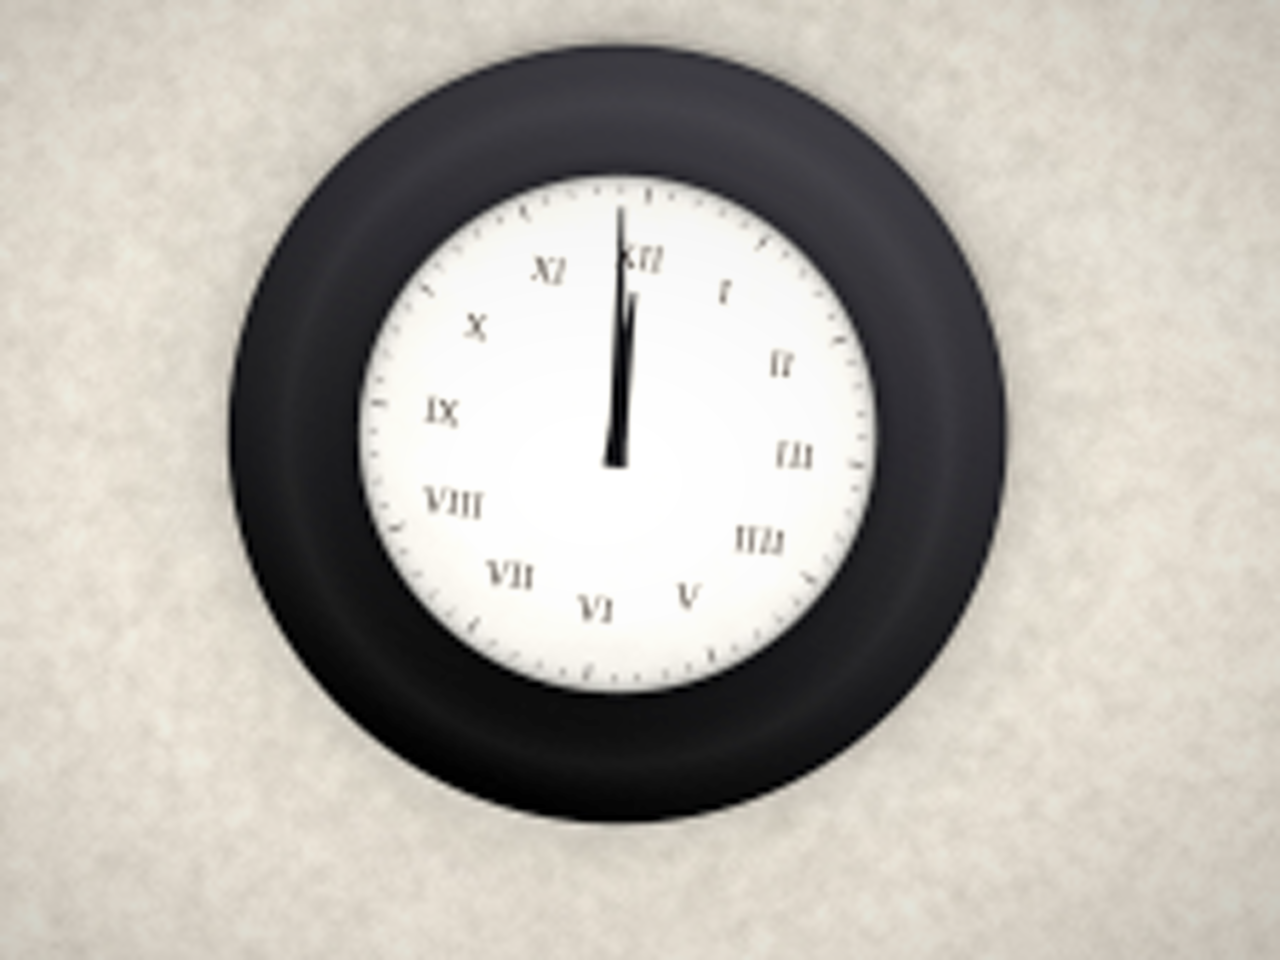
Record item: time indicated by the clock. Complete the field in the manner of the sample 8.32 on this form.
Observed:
11.59
